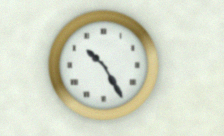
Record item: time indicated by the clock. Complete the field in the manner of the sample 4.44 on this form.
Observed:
10.25
